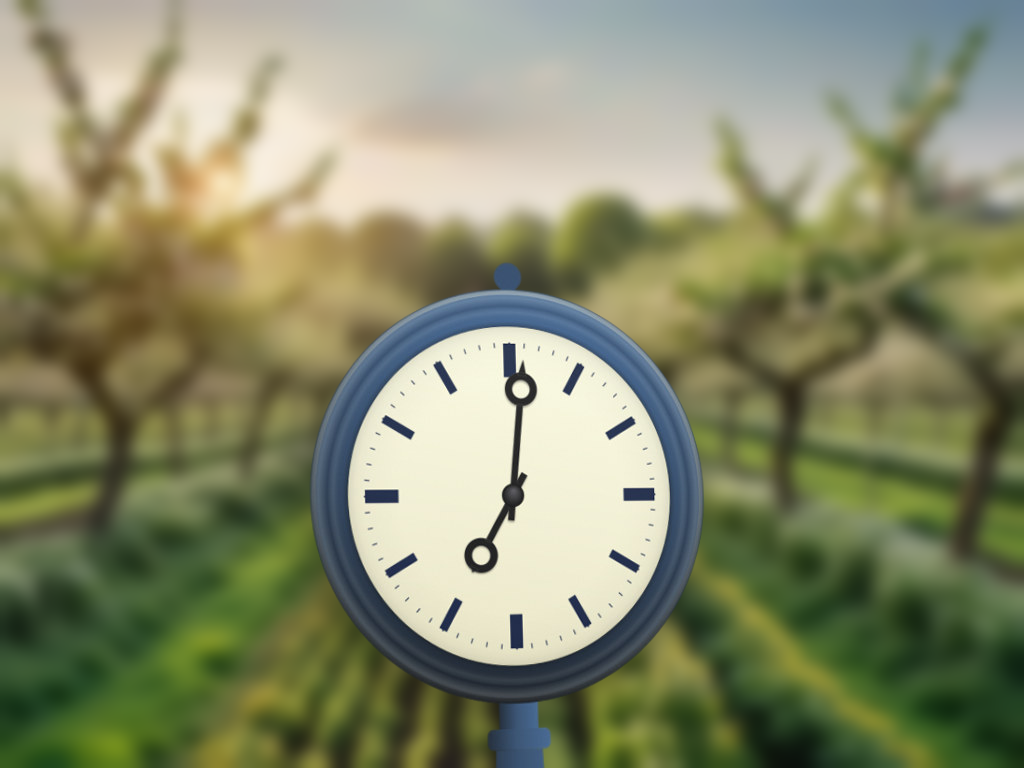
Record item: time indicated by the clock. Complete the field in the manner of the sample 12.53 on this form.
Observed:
7.01
